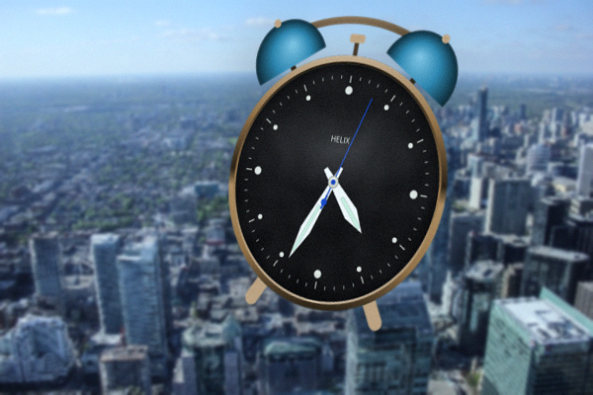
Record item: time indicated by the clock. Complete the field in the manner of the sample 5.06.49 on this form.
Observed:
4.34.03
